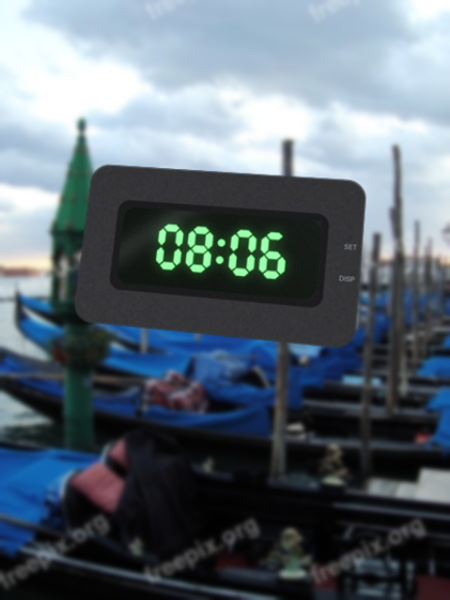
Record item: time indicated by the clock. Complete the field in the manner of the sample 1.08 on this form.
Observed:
8.06
